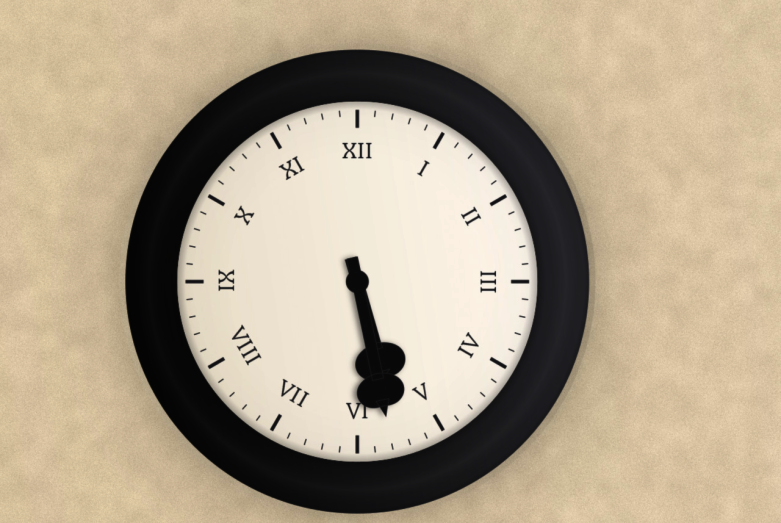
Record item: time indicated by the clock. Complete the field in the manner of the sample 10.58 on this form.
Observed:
5.28
